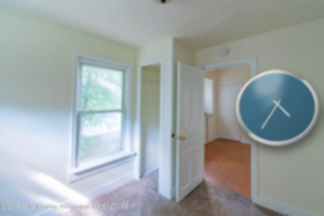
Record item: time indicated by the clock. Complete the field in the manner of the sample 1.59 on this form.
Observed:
4.35
